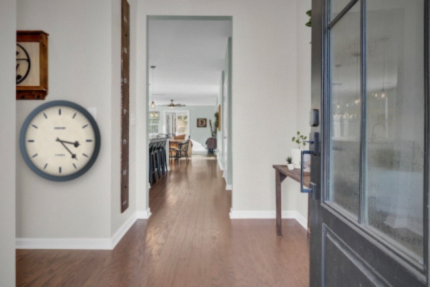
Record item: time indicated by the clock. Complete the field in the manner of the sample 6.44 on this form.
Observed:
3.23
